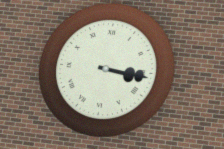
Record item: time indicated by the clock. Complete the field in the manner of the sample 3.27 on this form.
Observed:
3.16
